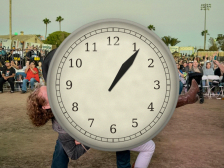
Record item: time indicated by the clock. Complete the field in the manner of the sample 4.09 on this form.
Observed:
1.06
